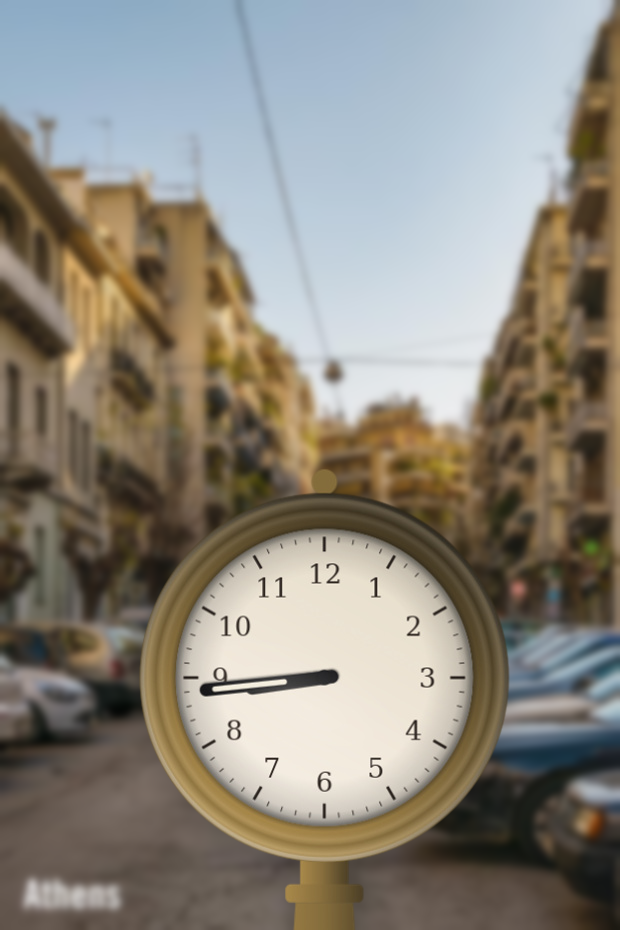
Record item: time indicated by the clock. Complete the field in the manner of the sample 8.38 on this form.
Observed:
8.44
